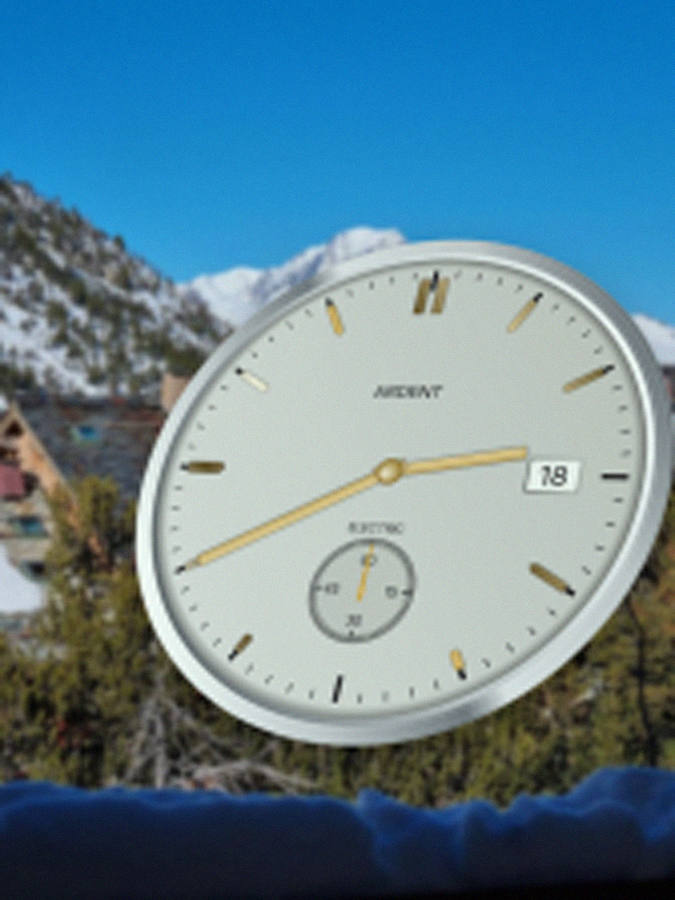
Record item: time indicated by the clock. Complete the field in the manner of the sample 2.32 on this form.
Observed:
2.40
